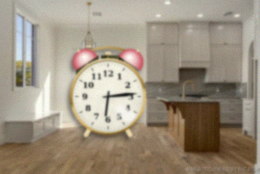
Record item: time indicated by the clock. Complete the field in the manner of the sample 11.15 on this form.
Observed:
6.14
